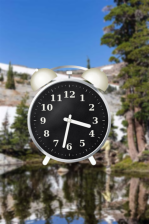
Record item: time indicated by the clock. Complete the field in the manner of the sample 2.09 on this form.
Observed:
3.32
